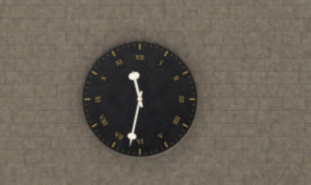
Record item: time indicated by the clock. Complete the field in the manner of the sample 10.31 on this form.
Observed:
11.32
